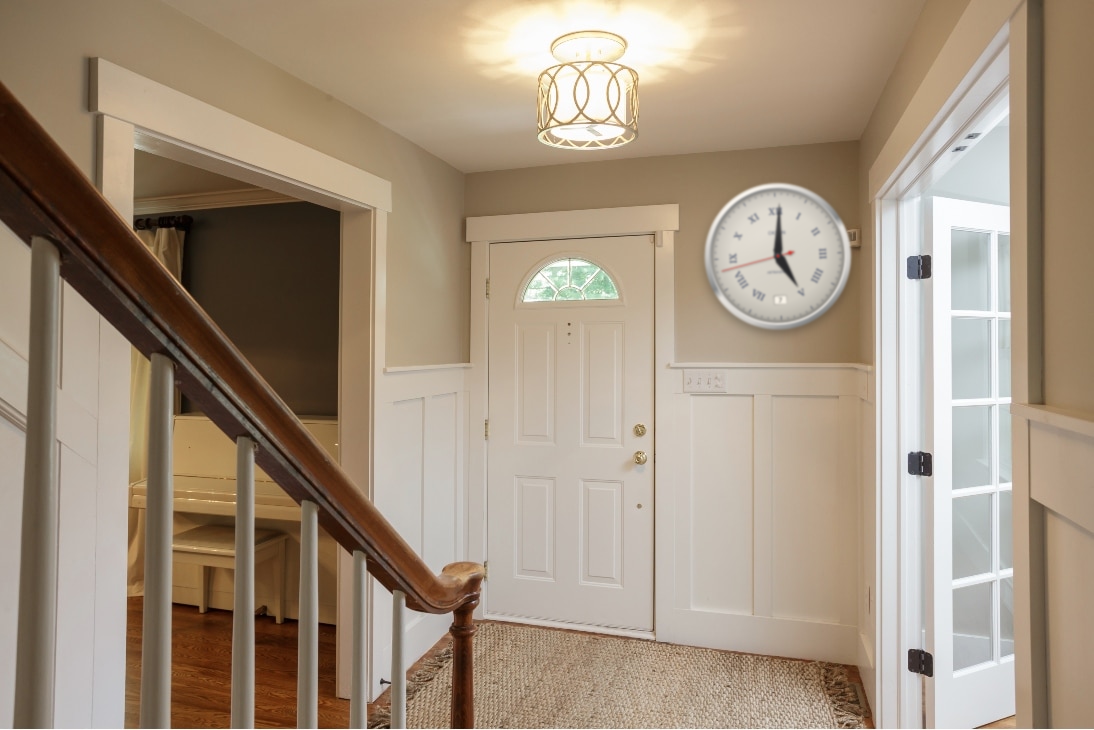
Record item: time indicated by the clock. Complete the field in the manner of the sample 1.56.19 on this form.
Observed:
5.00.43
